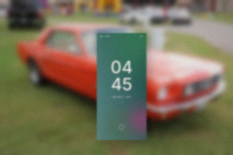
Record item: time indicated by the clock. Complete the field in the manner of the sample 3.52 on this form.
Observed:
4.45
